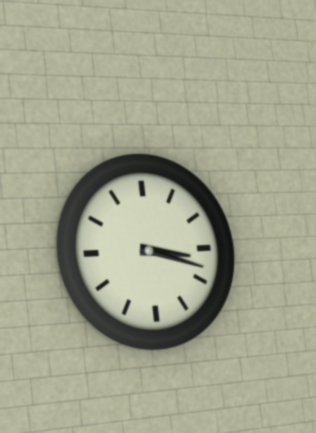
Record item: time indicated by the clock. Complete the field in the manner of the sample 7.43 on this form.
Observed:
3.18
